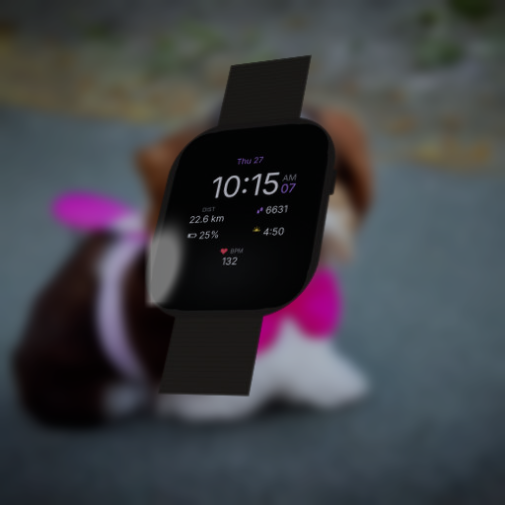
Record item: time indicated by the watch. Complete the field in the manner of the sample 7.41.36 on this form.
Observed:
10.15.07
